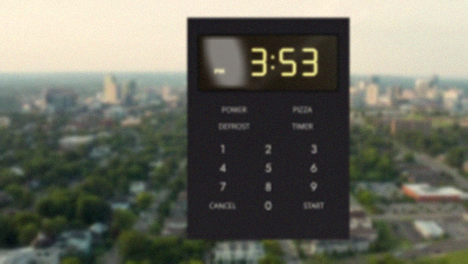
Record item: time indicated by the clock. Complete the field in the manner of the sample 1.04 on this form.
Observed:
3.53
